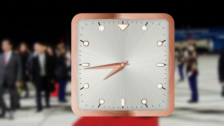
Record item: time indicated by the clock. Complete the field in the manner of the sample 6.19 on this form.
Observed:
7.44
